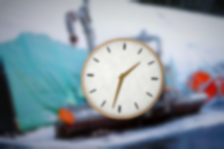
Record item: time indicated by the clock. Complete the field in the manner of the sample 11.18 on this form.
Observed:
1.32
